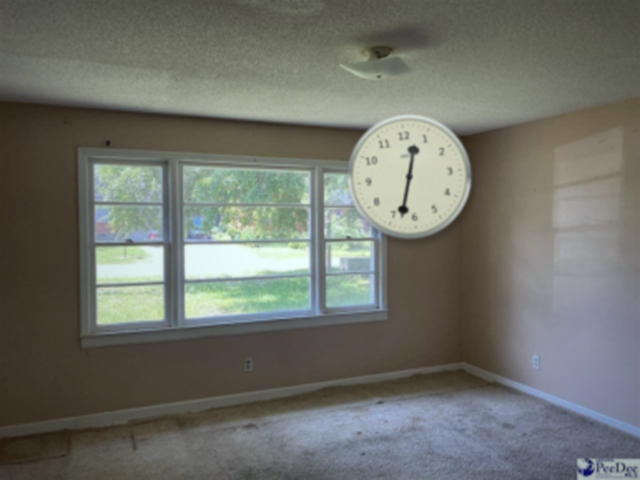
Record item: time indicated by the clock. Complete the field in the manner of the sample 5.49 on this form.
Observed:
12.33
